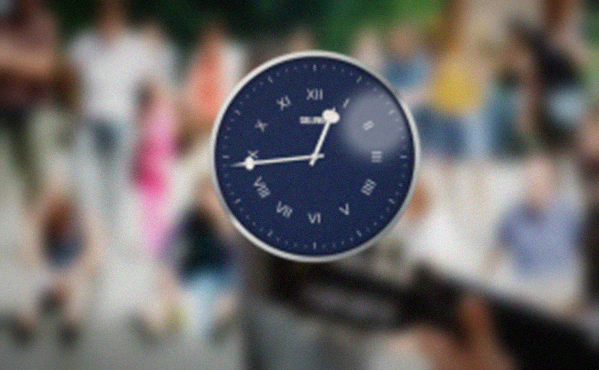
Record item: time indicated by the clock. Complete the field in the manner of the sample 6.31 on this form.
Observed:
12.44
